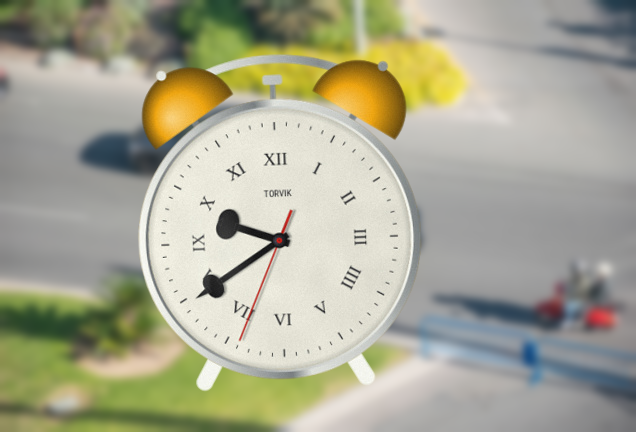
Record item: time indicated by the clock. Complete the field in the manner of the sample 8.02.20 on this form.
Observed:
9.39.34
